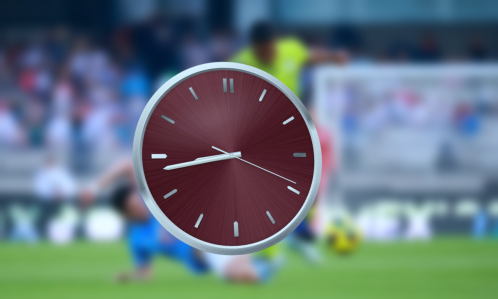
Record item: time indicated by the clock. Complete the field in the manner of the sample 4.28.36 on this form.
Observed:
8.43.19
